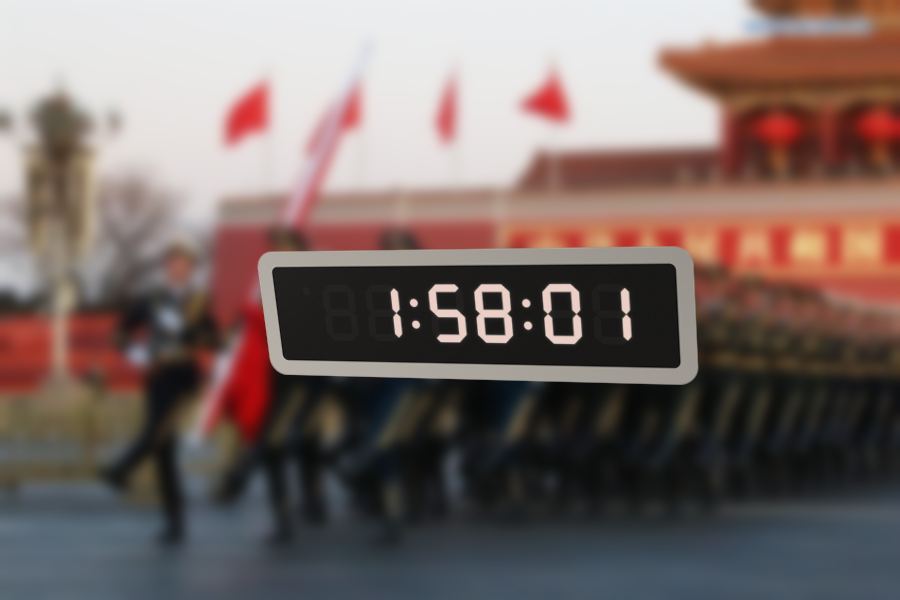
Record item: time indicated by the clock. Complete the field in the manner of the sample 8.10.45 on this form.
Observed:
1.58.01
